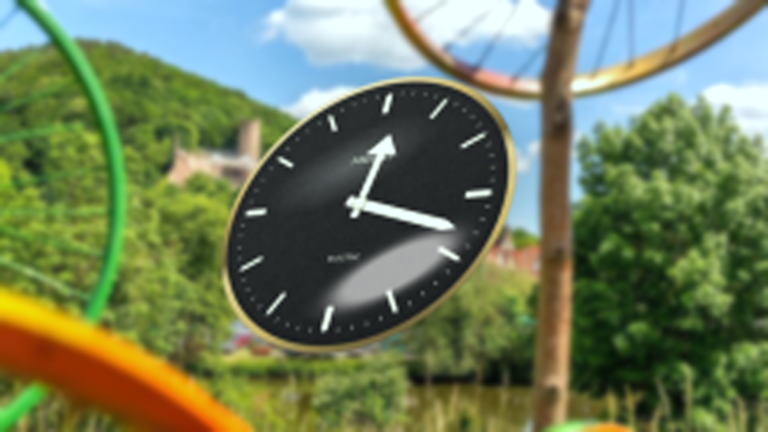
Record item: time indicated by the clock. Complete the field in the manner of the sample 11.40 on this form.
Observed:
12.18
